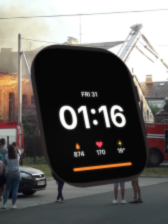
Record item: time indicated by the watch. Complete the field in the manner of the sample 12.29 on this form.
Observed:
1.16
